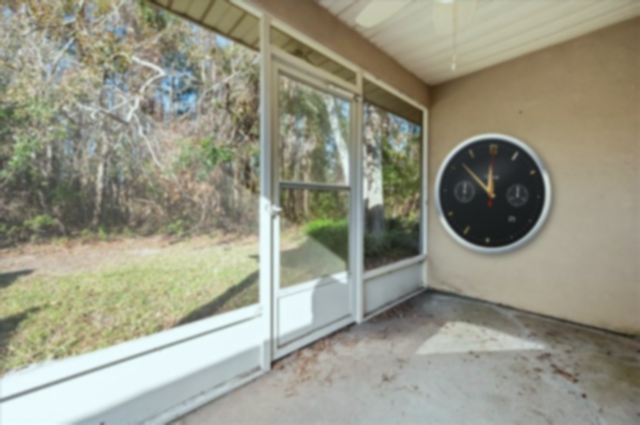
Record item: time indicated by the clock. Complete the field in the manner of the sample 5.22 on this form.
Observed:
11.52
